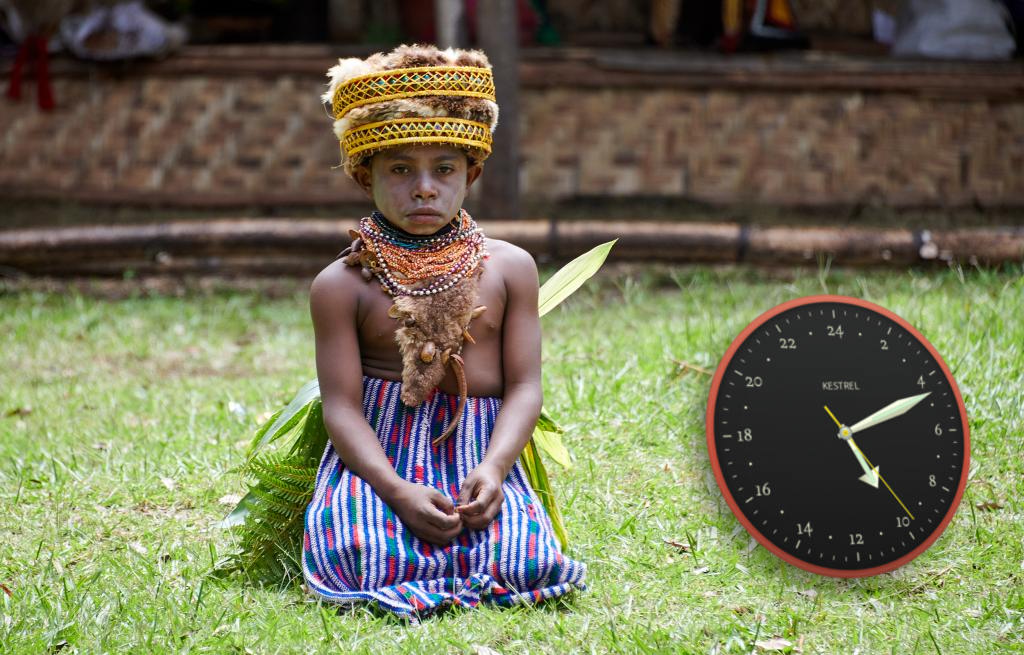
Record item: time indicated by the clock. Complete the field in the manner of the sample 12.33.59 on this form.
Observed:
10.11.24
